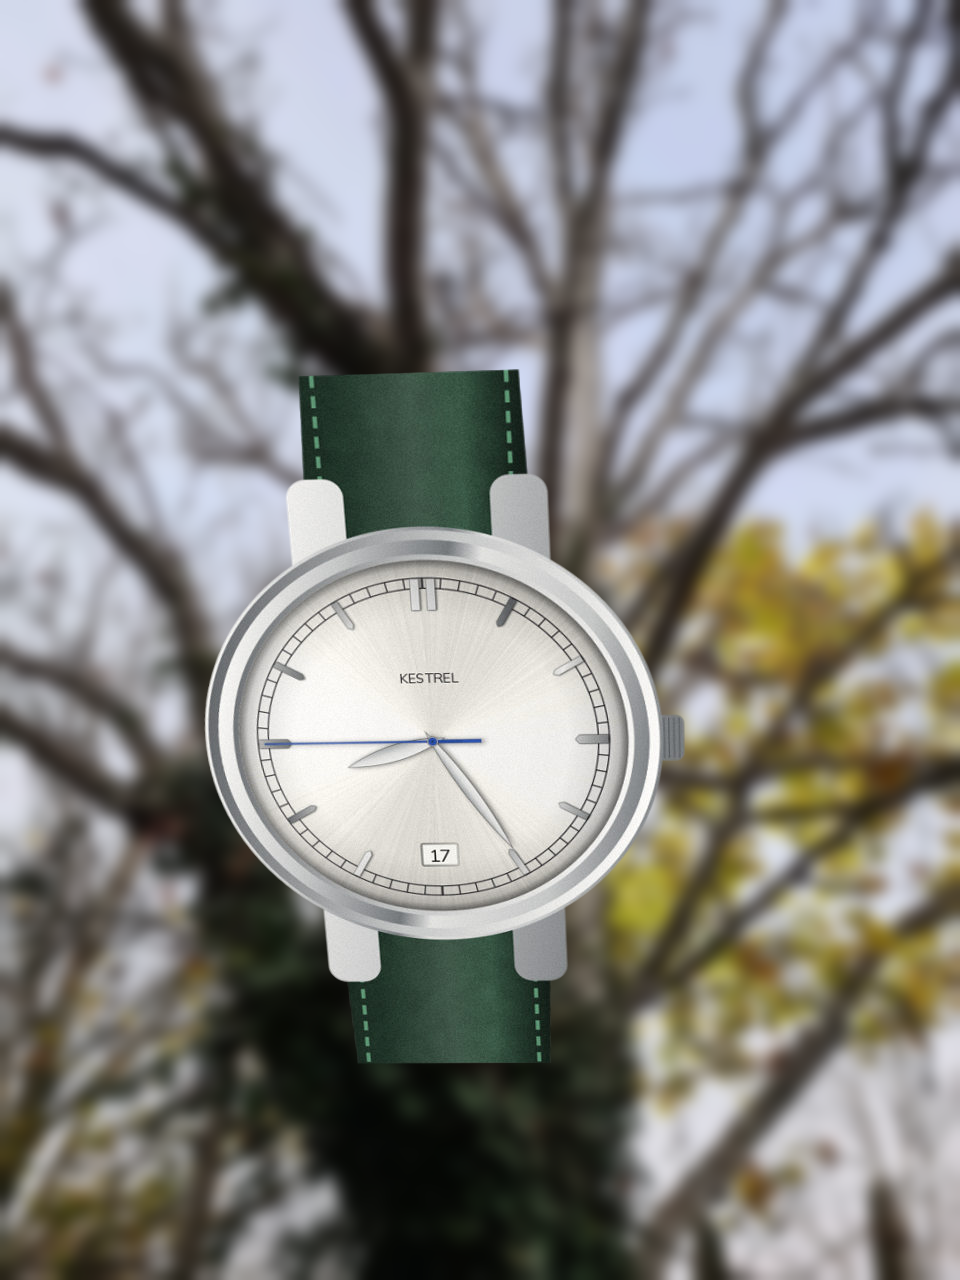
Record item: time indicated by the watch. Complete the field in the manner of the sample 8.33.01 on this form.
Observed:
8.24.45
